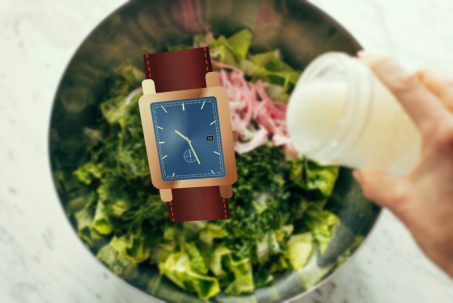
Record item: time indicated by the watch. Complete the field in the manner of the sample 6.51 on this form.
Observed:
10.27
